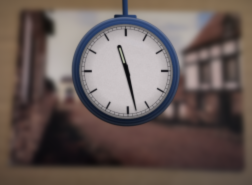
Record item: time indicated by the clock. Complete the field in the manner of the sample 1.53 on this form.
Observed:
11.28
